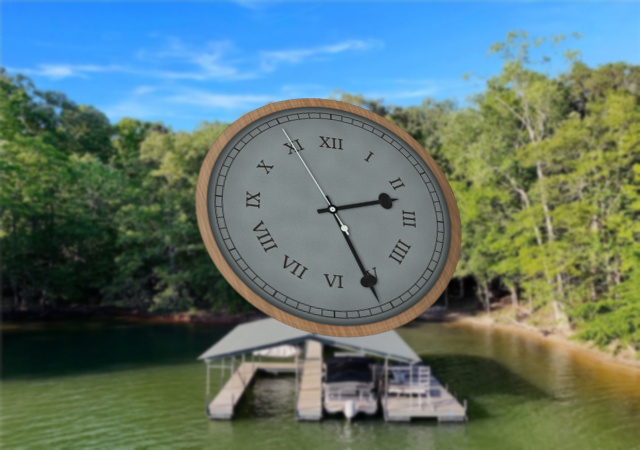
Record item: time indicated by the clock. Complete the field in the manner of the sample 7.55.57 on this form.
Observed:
2.25.55
